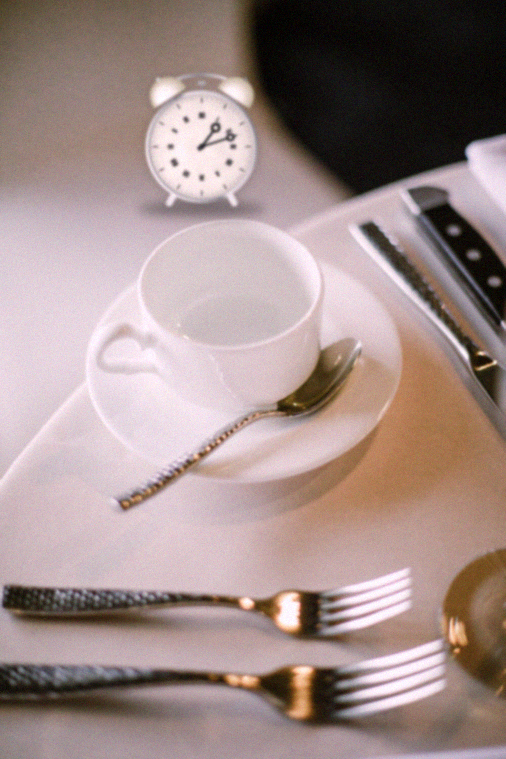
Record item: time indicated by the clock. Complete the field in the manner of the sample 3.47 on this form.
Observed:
1.12
